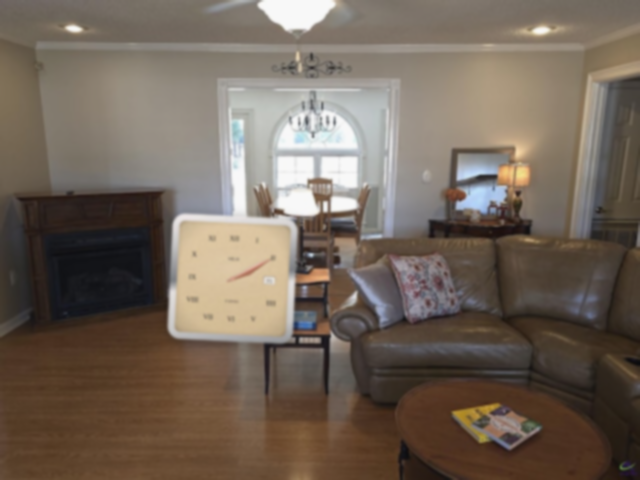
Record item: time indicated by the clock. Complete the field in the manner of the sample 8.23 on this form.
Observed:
2.10
